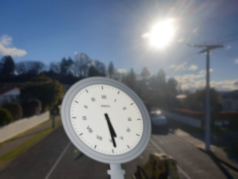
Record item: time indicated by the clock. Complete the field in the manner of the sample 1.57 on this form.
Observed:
5.29
